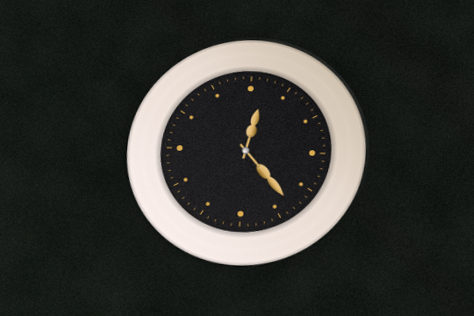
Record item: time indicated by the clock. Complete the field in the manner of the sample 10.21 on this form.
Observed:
12.23
